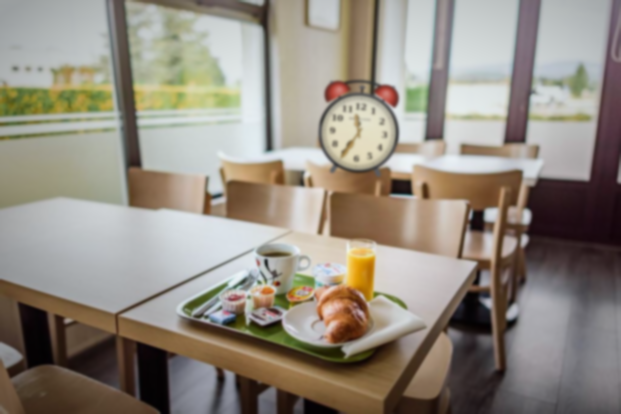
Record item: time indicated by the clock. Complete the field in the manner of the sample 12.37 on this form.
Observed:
11.35
